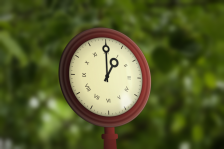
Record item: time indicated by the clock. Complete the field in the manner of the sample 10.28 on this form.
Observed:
1.00
